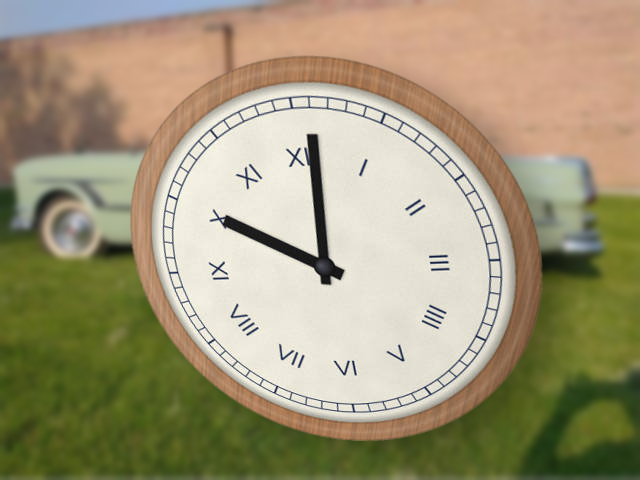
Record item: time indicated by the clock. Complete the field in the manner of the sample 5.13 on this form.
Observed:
10.01
